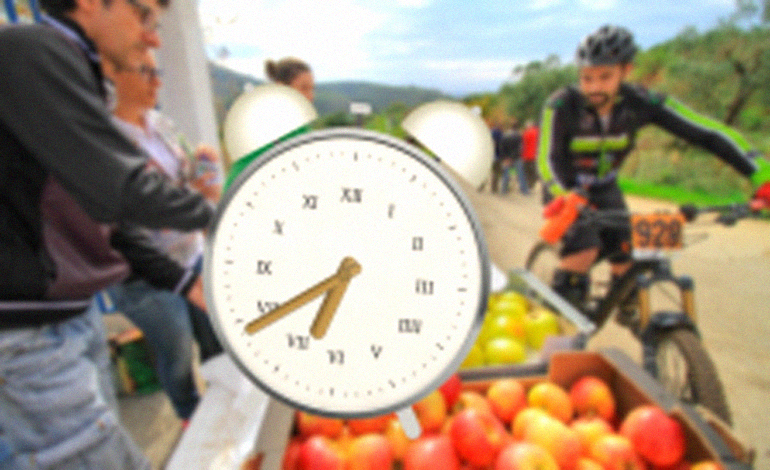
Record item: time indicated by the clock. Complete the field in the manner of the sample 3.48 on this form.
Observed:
6.39
